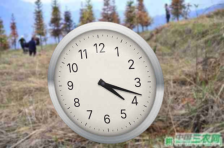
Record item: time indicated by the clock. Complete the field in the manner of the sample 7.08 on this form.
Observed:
4.18
